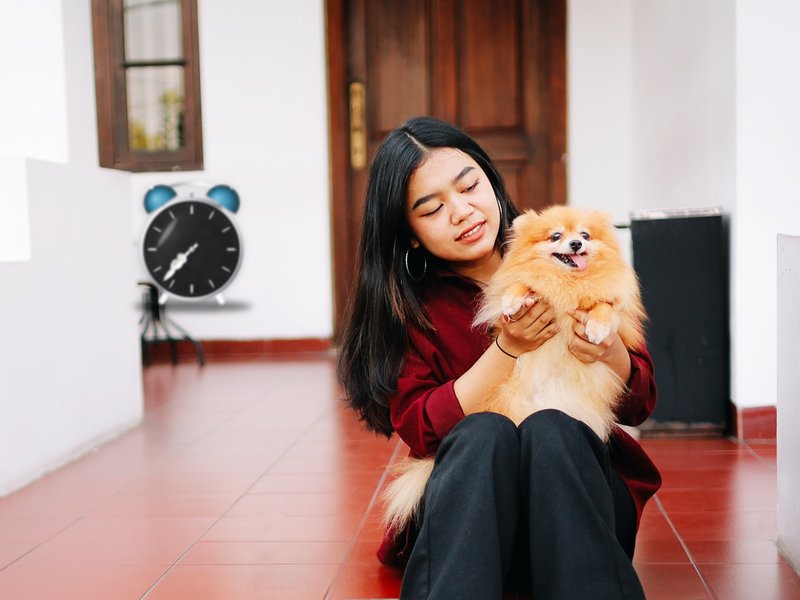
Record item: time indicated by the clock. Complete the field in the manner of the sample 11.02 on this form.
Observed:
7.37
